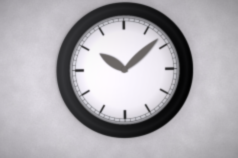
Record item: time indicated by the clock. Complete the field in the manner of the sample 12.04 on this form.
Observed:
10.08
